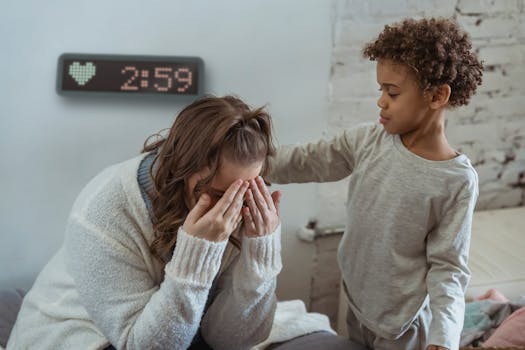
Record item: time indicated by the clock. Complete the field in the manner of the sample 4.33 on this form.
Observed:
2.59
